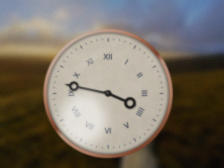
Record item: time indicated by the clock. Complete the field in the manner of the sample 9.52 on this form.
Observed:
3.47
